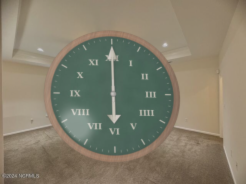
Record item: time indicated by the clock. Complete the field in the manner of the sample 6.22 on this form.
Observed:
6.00
